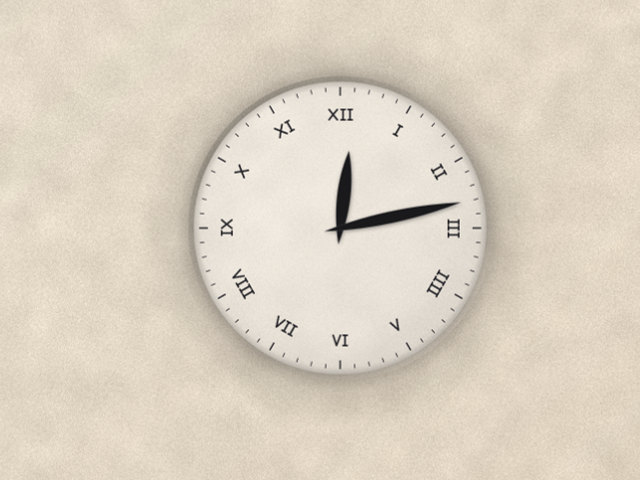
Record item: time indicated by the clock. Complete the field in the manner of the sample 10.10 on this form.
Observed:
12.13
